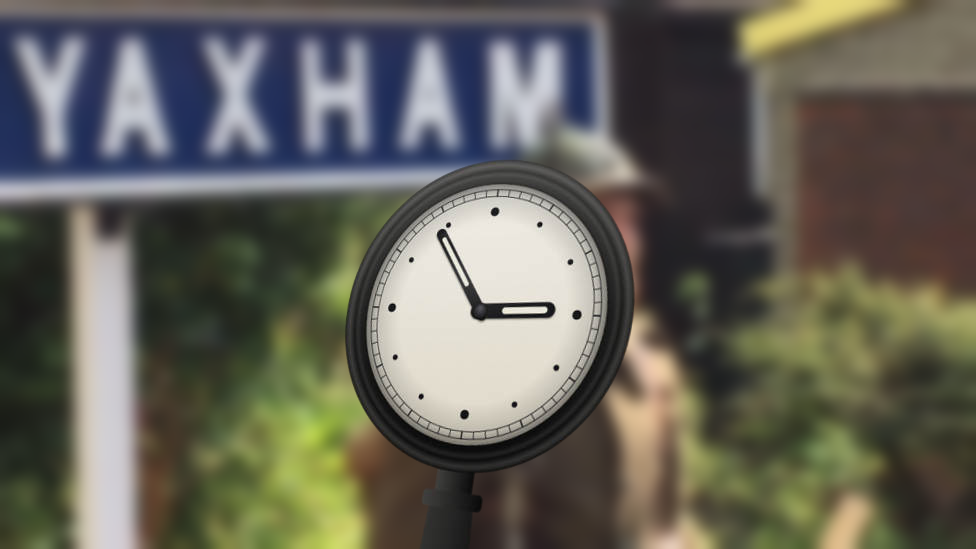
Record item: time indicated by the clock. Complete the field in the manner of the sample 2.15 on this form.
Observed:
2.54
